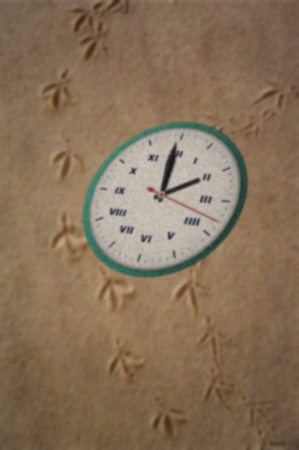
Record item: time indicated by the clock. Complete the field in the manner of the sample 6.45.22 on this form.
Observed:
1.59.18
